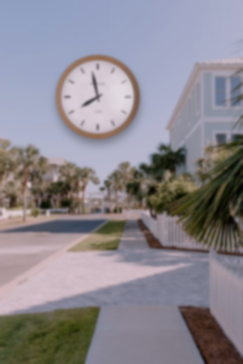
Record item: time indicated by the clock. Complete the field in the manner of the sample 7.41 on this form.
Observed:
7.58
